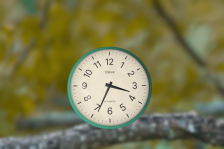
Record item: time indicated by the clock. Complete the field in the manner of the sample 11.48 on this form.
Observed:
3.34
